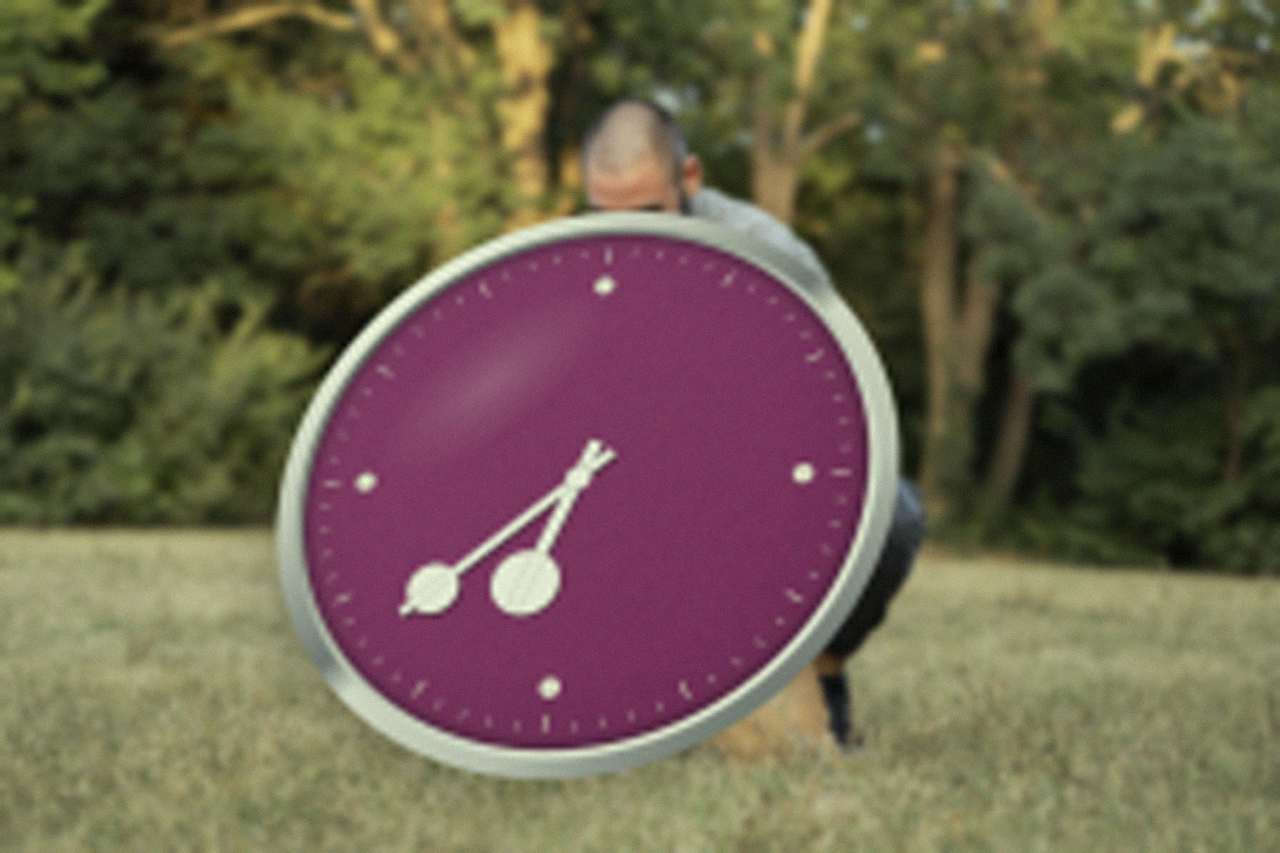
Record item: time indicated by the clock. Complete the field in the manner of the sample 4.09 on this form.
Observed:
6.38
